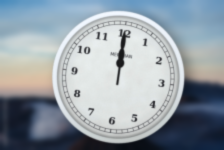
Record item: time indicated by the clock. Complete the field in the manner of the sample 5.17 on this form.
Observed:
12.00
